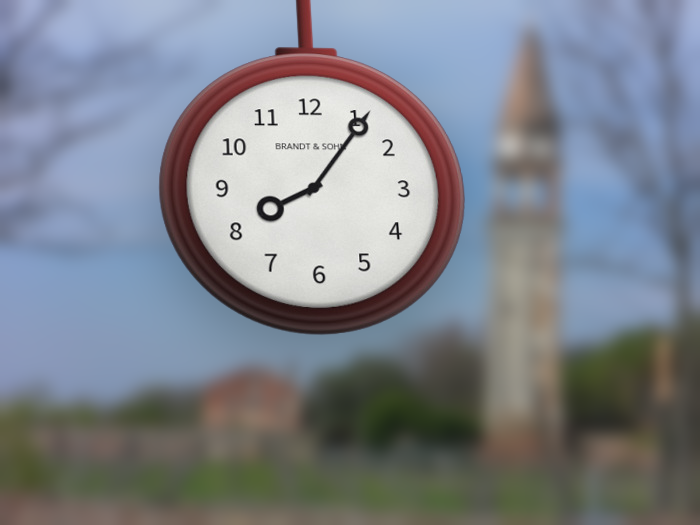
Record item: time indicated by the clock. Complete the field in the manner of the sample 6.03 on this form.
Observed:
8.06
